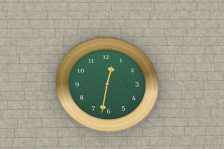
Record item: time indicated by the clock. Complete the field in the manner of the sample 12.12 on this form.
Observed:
12.32
